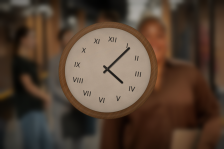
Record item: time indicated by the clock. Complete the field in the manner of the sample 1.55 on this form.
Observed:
4.06
